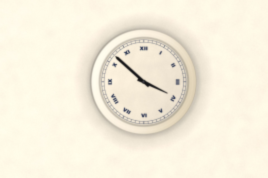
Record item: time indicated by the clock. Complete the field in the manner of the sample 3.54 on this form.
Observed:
3.52
